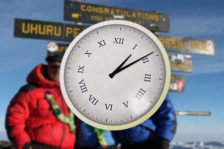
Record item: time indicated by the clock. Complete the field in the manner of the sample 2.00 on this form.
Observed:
1.09
